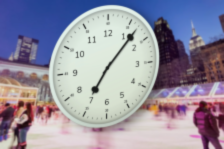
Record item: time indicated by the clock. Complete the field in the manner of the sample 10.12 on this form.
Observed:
7.07
